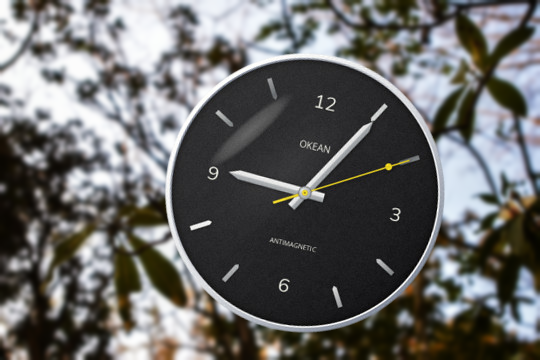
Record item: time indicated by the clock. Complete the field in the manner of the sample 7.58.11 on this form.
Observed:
9.05.10
